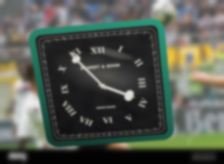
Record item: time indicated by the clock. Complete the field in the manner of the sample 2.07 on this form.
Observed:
3.54
